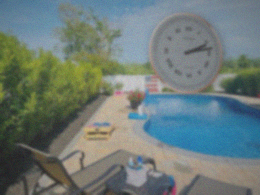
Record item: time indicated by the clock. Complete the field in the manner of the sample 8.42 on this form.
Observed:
2.13
